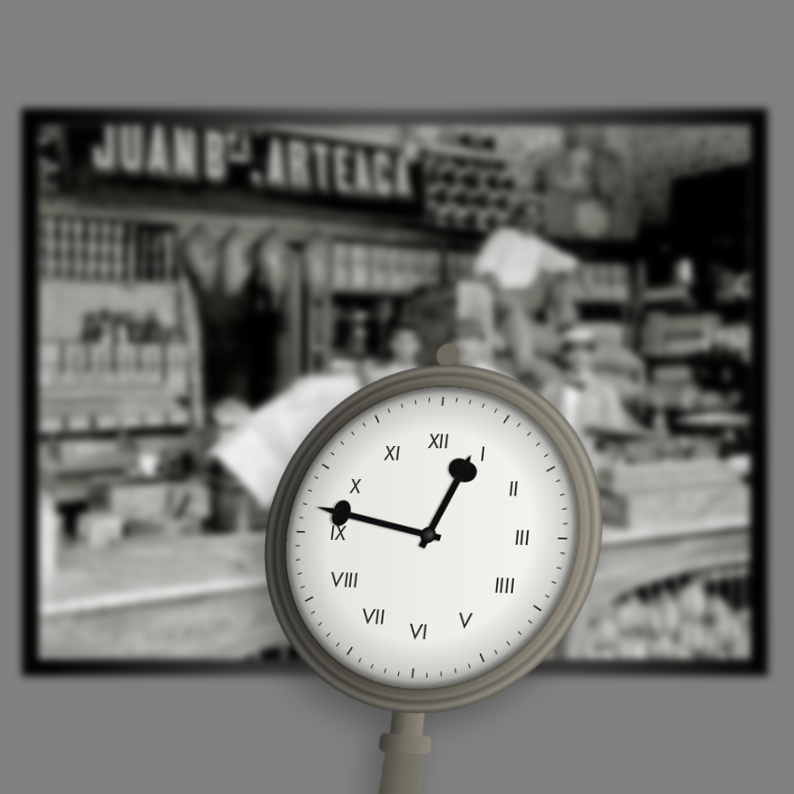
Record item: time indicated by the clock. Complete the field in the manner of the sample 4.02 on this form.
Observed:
12.47
